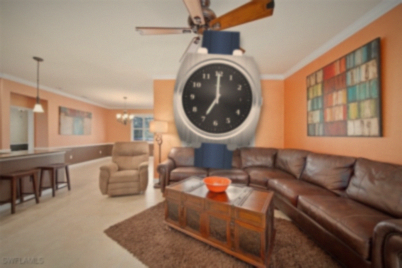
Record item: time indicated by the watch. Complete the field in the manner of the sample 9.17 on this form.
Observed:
7.00
